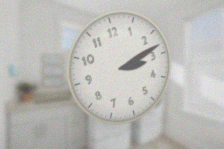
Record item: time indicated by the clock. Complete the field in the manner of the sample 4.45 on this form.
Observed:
3.13
